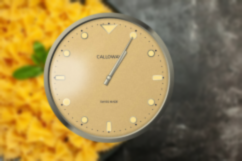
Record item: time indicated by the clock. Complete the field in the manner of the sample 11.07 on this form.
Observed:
1.05
